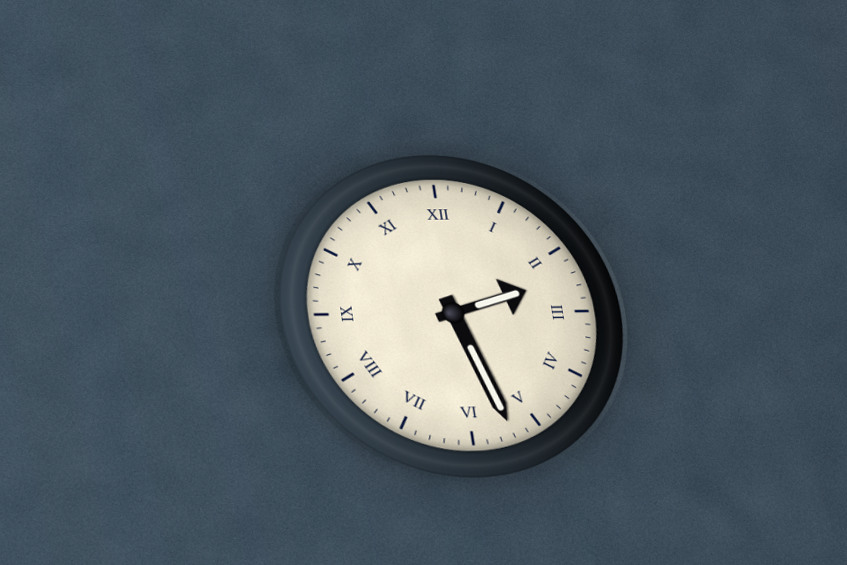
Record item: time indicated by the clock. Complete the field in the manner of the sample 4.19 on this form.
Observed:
2.27
